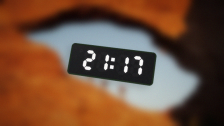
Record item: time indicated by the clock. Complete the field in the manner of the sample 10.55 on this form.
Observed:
21.17
